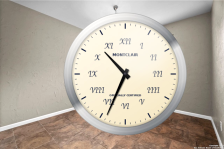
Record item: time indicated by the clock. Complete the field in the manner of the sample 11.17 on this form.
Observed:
10.34
